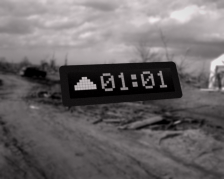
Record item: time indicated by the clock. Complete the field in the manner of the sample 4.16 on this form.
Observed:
1.01
